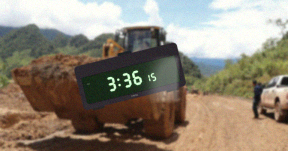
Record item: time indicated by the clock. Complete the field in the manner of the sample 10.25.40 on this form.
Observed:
3.36.15
